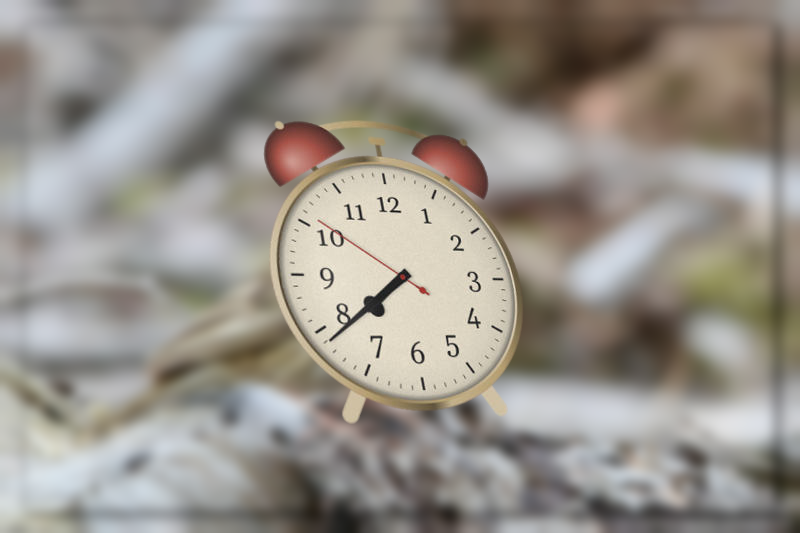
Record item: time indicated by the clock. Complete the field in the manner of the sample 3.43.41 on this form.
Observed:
7.38.51
